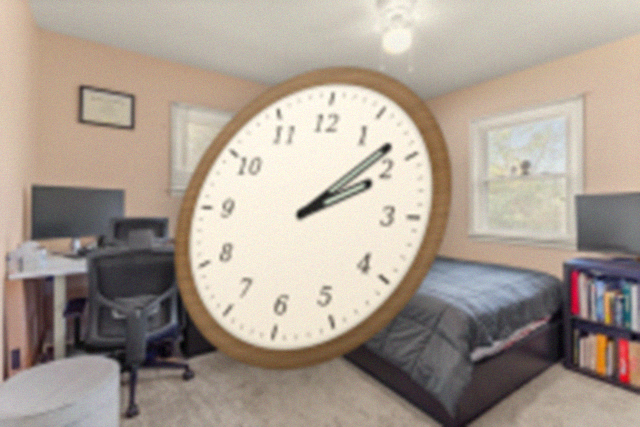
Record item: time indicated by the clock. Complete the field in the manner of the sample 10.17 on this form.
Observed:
2.08
